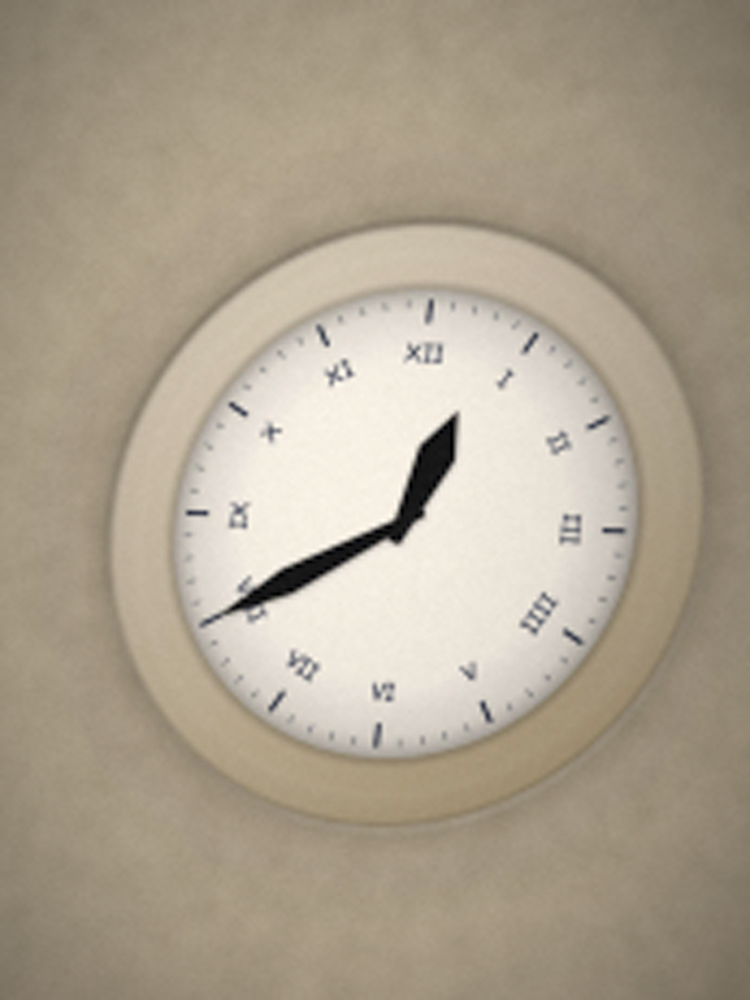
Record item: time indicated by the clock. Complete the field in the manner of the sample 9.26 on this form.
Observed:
12.40
